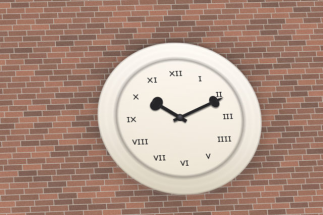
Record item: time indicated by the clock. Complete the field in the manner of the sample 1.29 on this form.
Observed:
10.11
